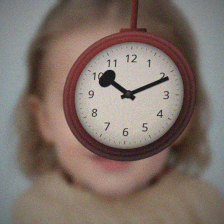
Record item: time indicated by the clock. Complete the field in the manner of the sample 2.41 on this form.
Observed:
10.11
